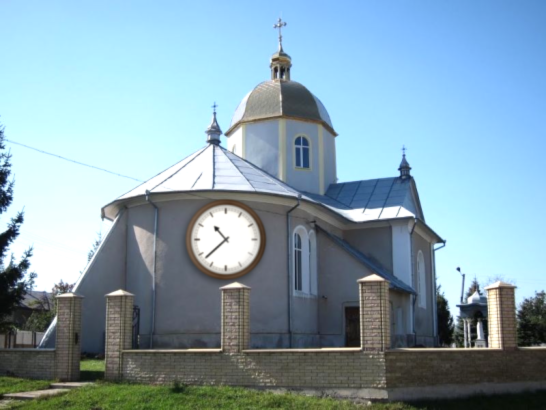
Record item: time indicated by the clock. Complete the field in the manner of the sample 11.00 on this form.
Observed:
10.38
